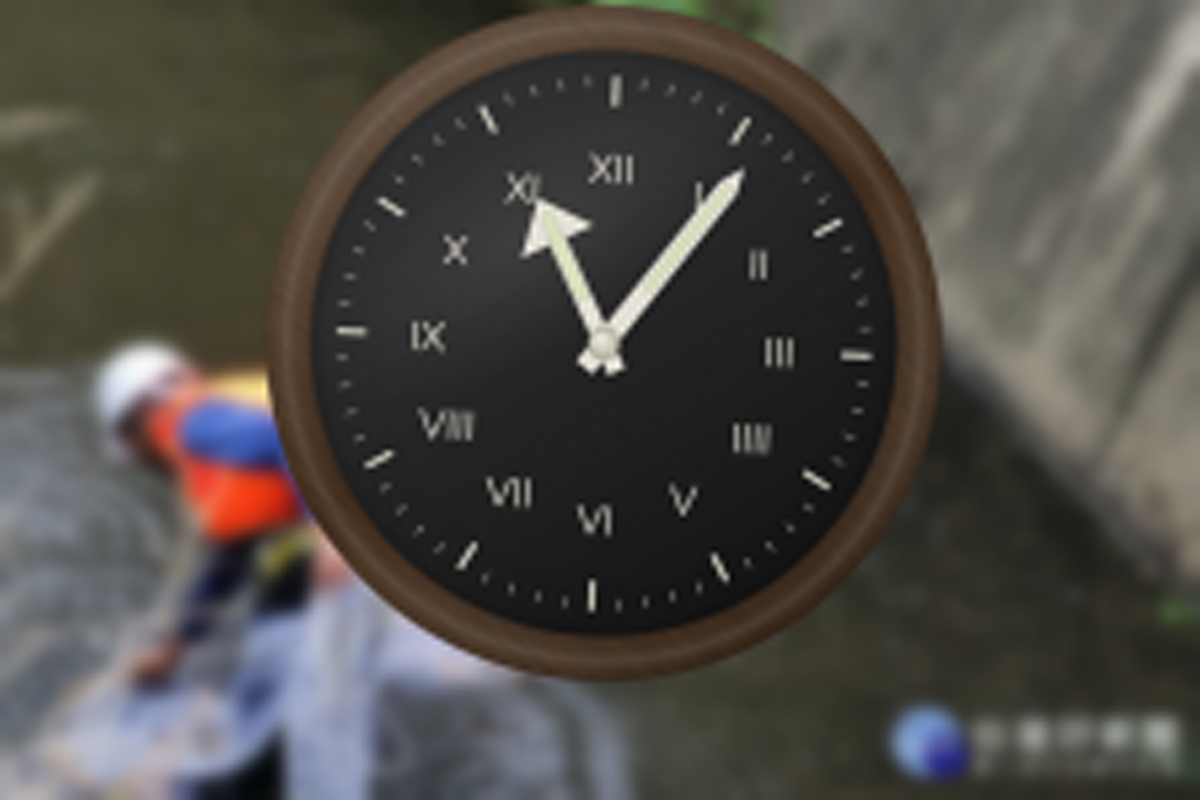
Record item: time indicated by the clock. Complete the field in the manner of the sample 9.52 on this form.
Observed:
11.06
